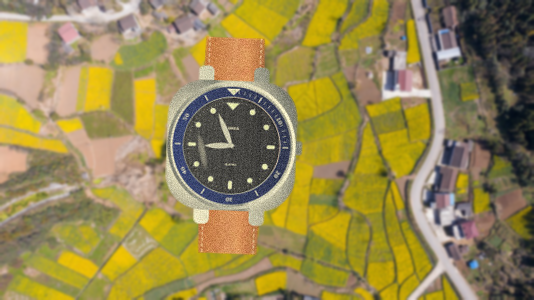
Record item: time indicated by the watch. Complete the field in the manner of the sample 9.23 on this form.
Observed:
8.56
